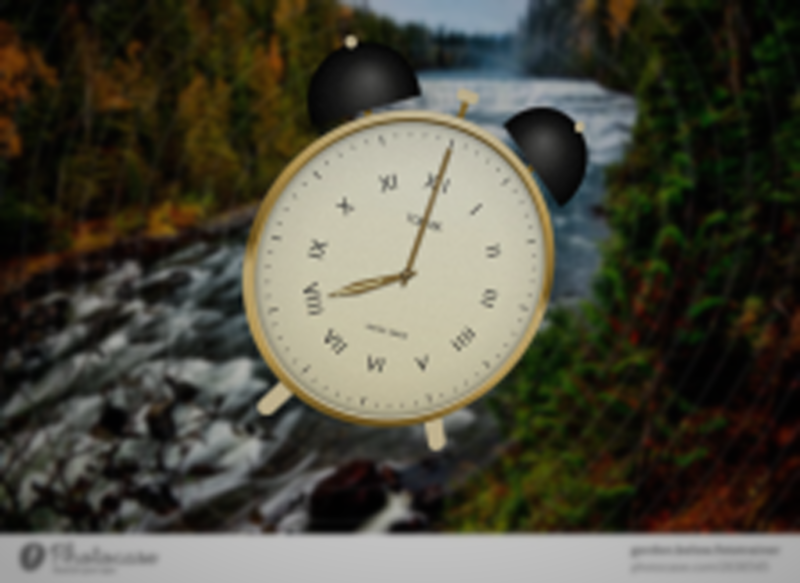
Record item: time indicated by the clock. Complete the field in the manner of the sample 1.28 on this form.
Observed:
8.00
